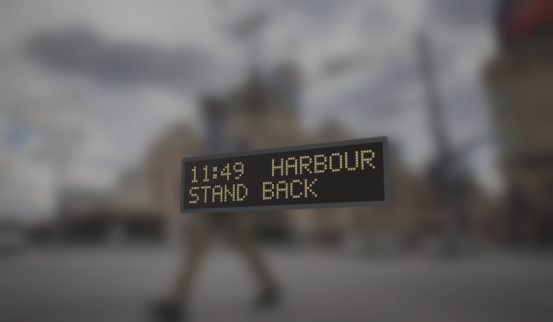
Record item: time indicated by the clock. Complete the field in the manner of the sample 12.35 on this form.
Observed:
11.49
